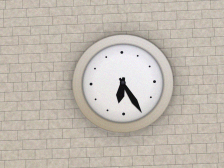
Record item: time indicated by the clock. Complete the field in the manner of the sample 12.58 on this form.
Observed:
6.25
